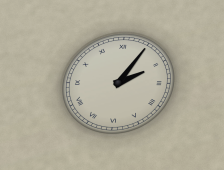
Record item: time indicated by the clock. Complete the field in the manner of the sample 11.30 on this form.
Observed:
2.05
